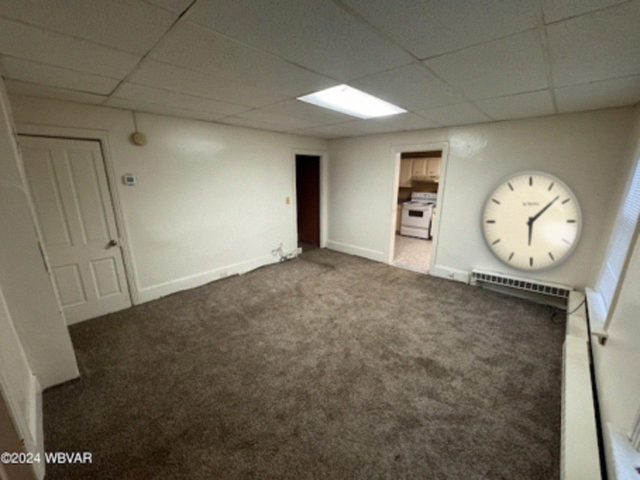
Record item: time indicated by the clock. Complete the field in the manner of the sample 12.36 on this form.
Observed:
6.08
